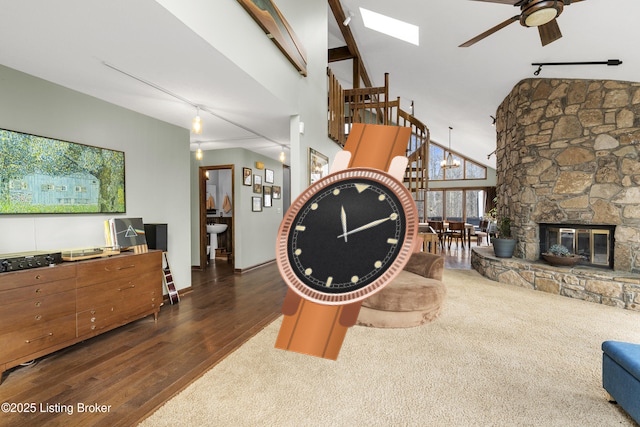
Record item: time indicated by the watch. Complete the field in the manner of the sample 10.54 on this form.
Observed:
11.10
